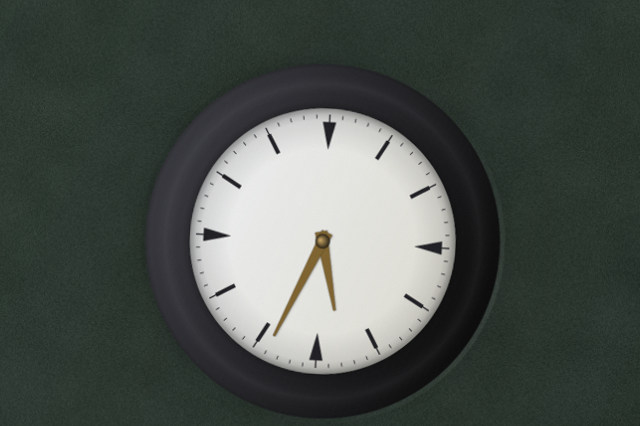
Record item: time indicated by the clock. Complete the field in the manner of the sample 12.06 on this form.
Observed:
5.34
